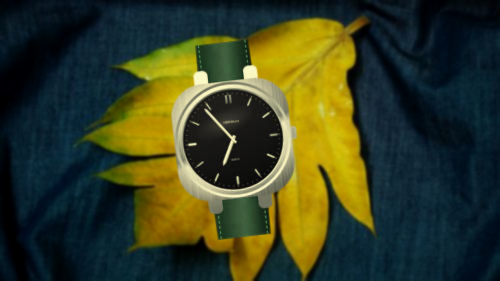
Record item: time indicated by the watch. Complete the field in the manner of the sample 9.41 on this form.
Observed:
6.54
